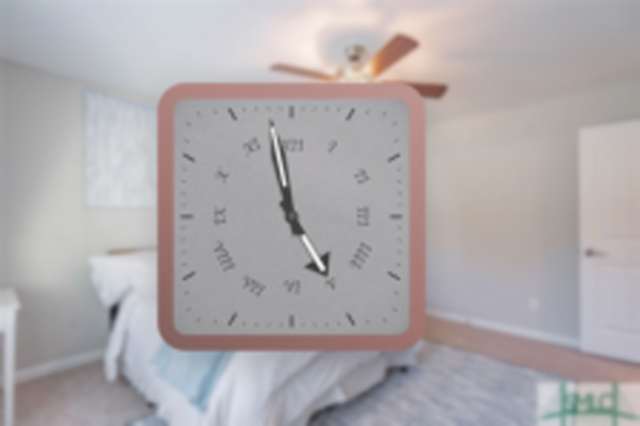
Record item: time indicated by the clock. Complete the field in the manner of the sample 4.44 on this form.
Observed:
4.58
